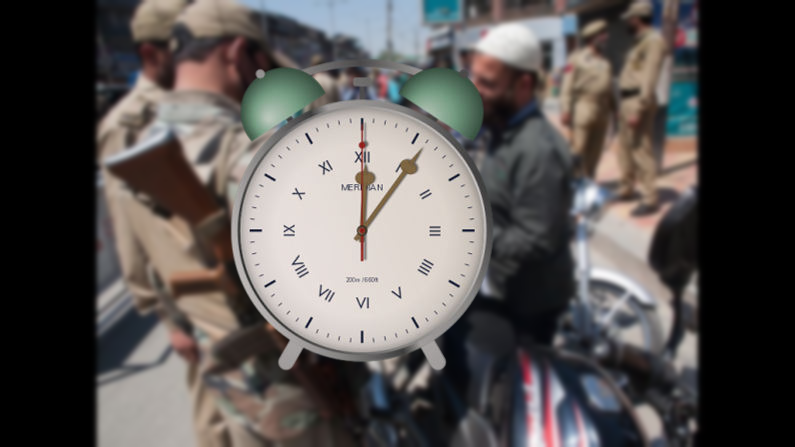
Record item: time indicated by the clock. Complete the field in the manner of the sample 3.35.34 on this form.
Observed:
12.06.00
